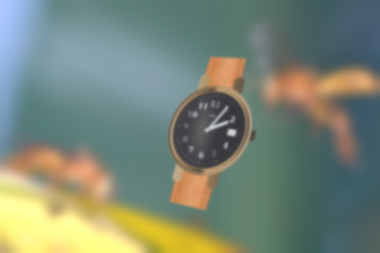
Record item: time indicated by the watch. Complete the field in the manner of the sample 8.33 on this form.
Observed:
2.05
